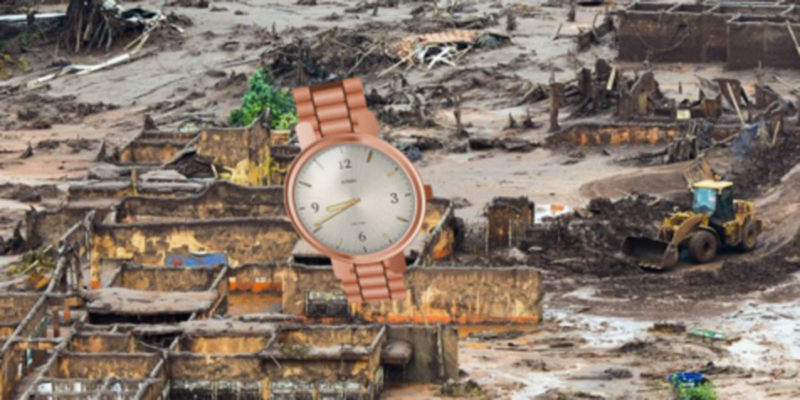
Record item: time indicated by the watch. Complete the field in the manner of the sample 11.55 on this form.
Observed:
8.41
